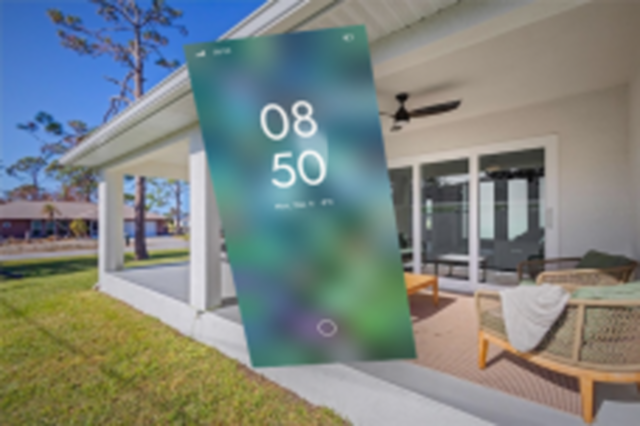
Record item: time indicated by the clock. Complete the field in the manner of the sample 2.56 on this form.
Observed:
8.50
